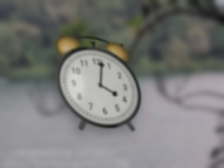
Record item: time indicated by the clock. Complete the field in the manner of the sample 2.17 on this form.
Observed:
4.02
